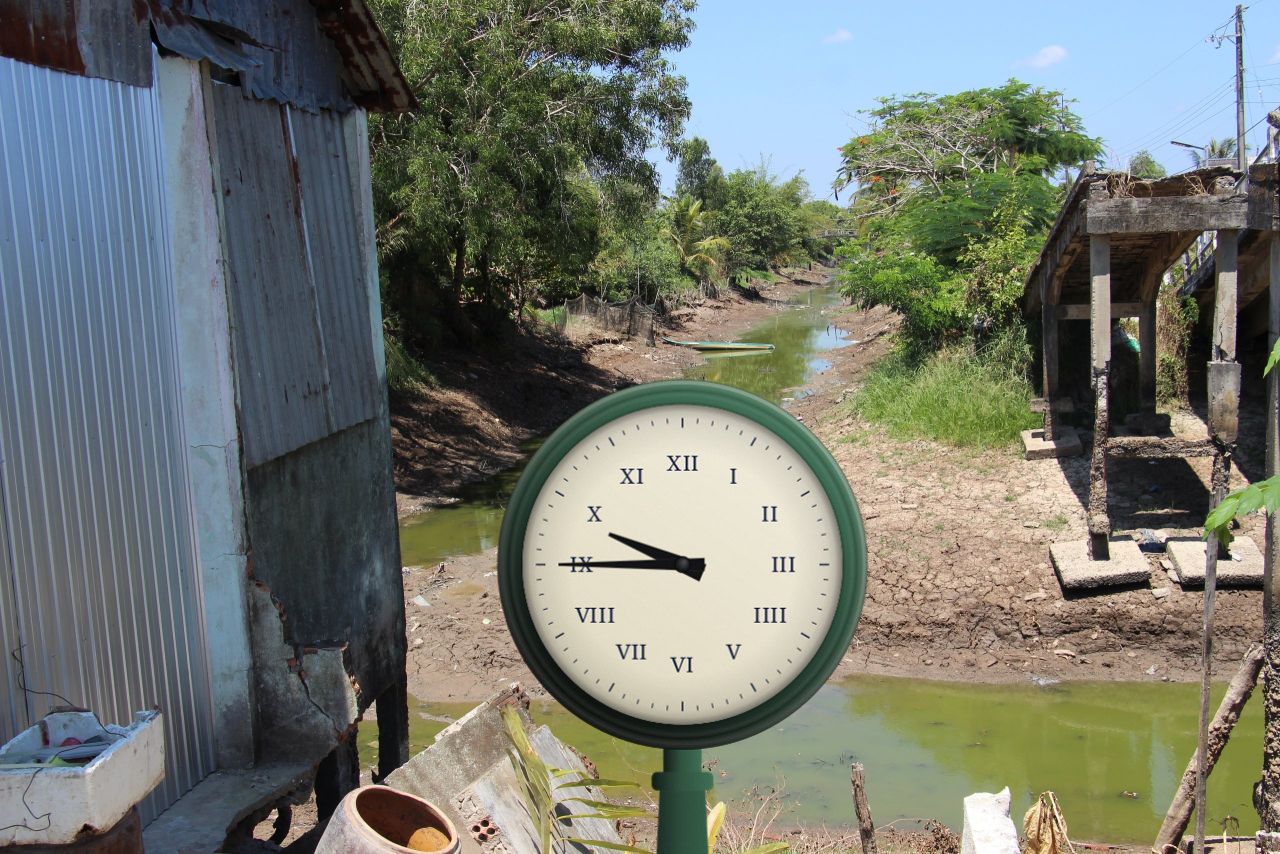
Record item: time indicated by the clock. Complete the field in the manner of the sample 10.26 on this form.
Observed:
9.45
